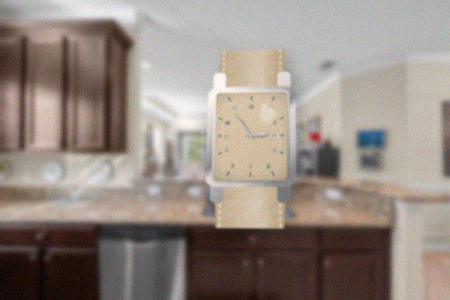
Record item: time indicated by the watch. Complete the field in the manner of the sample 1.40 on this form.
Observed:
2.54
